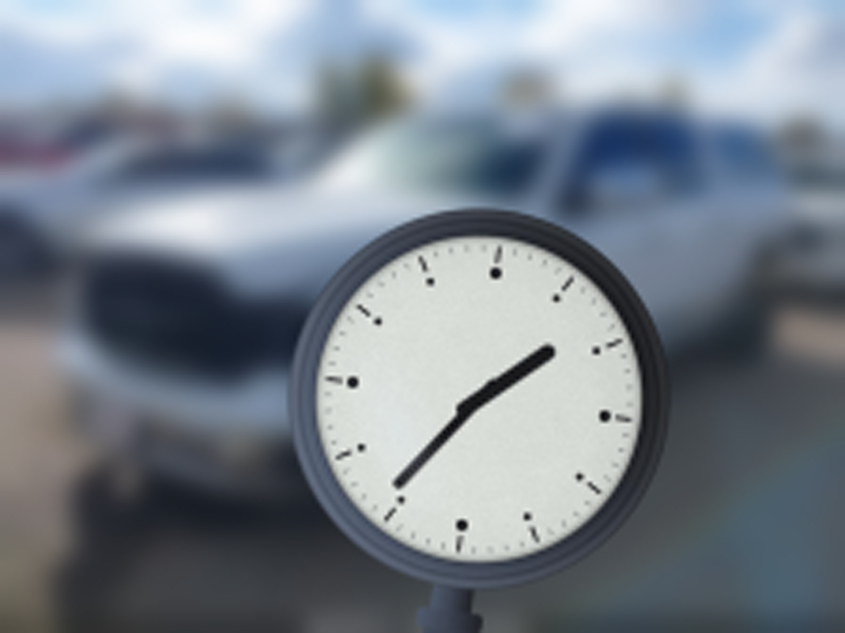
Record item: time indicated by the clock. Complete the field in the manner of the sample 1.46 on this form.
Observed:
1.36
